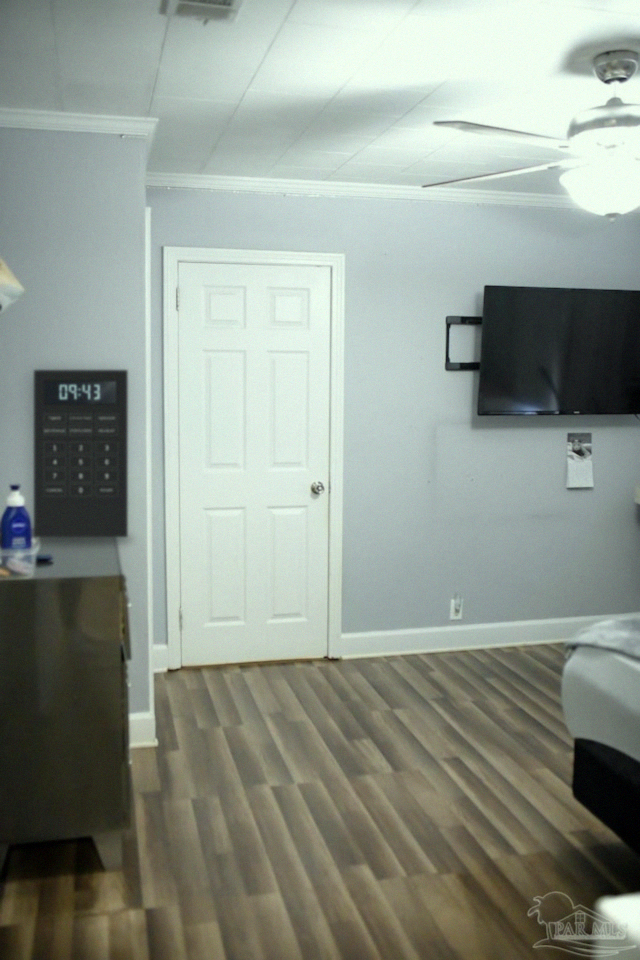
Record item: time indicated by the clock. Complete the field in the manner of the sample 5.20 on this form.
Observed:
9.43
